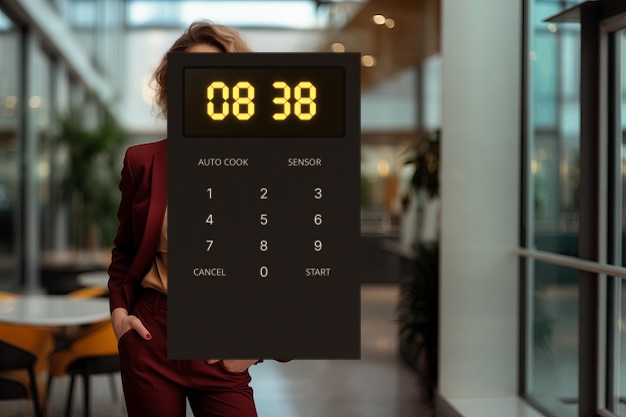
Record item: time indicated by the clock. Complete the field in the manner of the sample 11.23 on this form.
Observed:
8.38
